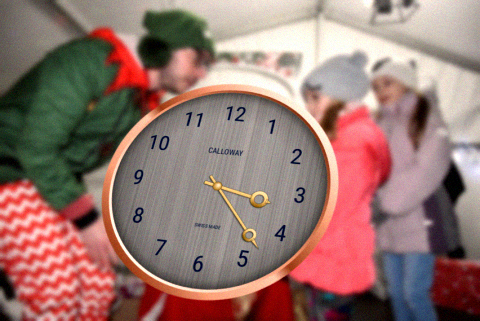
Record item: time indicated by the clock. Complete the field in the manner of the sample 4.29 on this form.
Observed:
3.23
